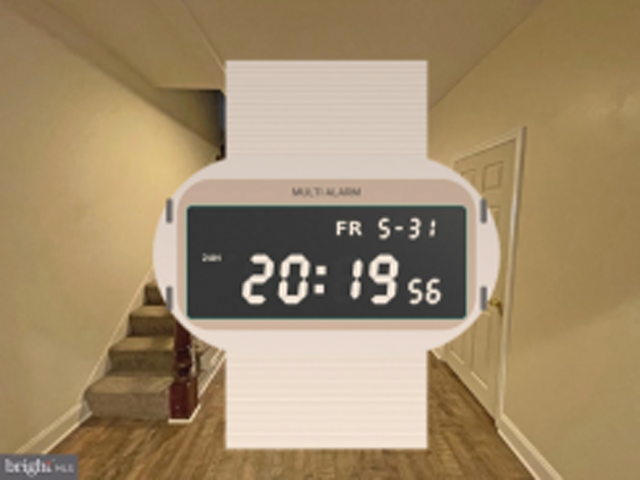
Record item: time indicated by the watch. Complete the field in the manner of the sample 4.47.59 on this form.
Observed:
20.19.56
